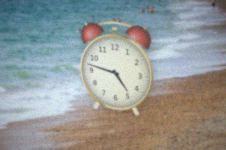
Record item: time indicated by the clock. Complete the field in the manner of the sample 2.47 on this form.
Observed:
4.47
